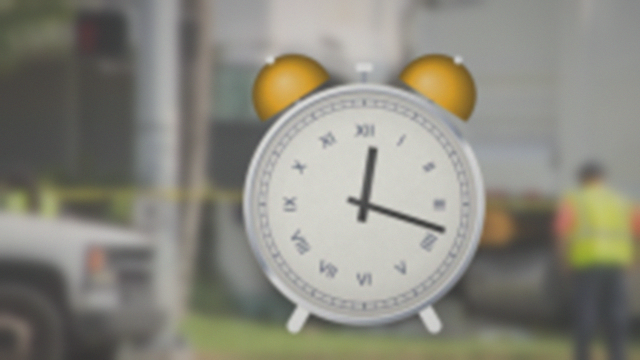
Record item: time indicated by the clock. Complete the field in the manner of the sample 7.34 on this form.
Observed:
12.18
